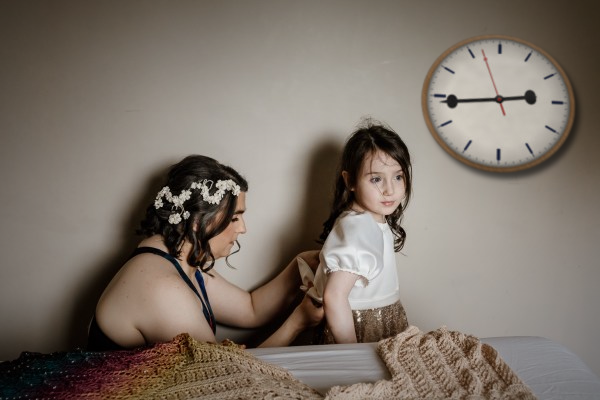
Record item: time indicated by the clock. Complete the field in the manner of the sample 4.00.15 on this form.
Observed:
2.43.57
